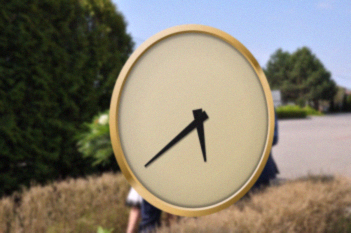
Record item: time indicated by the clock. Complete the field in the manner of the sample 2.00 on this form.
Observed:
5.39
